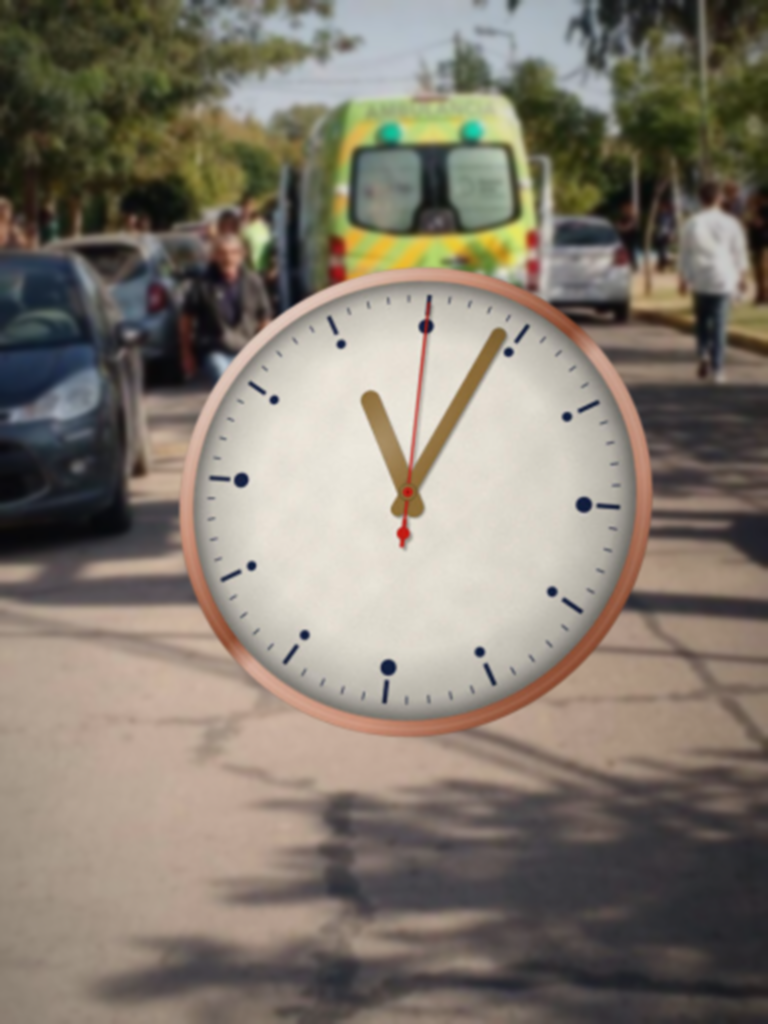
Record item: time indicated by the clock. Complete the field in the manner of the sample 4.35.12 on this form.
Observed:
11.04.00
